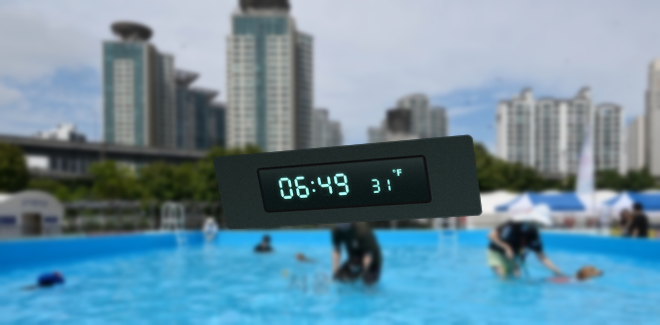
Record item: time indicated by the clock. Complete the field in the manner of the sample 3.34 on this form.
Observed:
6.49
